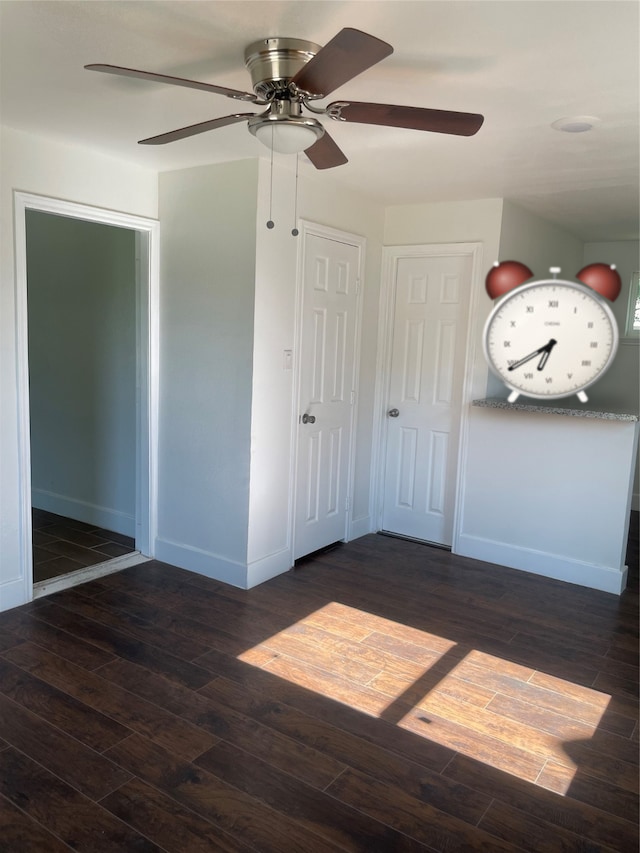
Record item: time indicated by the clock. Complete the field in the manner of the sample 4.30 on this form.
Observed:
6.39
